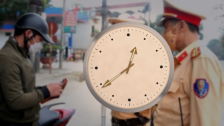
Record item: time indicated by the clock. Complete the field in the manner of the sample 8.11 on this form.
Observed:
12.39
